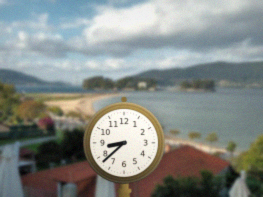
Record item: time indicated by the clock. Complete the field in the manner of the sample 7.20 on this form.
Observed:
8.38
